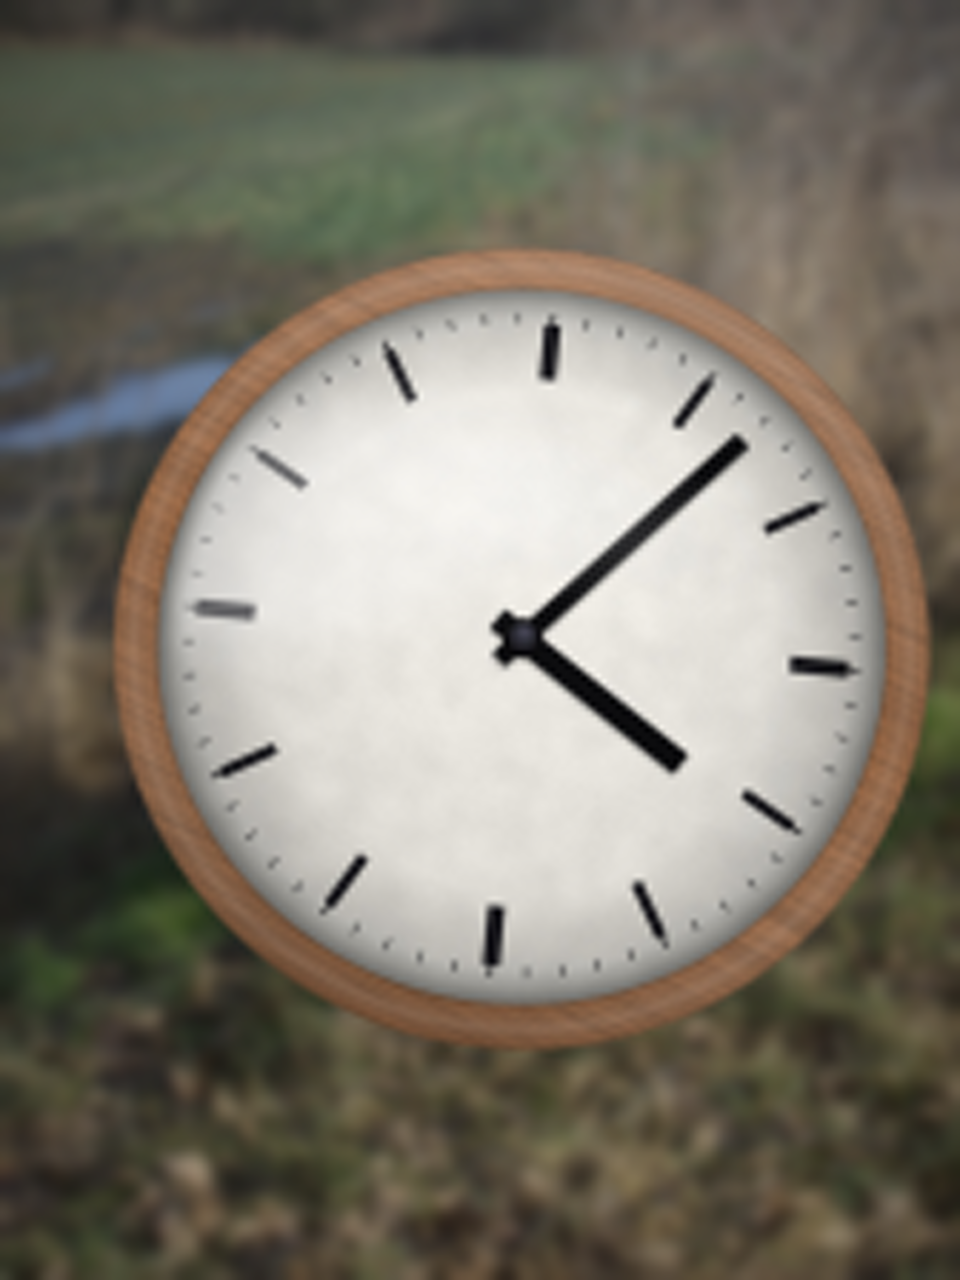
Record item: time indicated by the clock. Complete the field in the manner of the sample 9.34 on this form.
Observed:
4.07
